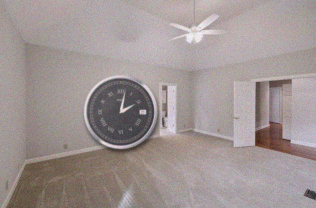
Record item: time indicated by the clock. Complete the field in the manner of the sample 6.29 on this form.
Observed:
2.02
